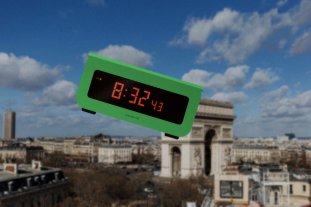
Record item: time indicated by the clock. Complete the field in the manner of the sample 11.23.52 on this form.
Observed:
8.32.43
